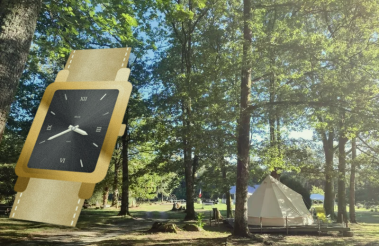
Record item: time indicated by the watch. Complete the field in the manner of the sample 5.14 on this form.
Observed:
3.40
